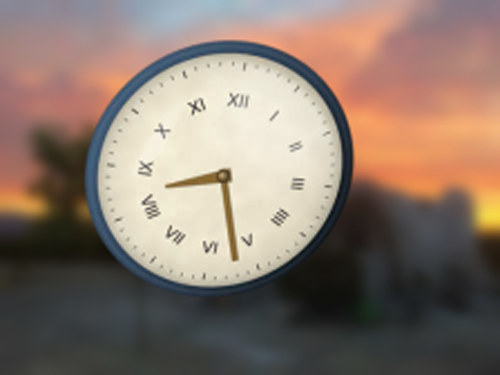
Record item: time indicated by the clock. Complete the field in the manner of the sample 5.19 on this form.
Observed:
8.27
